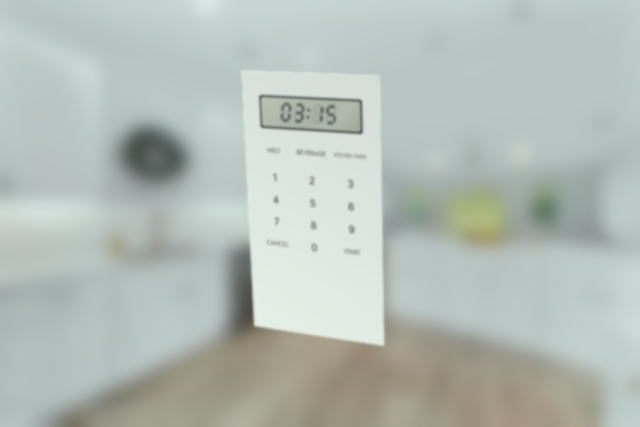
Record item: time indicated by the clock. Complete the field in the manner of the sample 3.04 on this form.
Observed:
3.15
